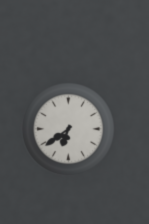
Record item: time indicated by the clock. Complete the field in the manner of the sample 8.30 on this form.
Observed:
6.39
